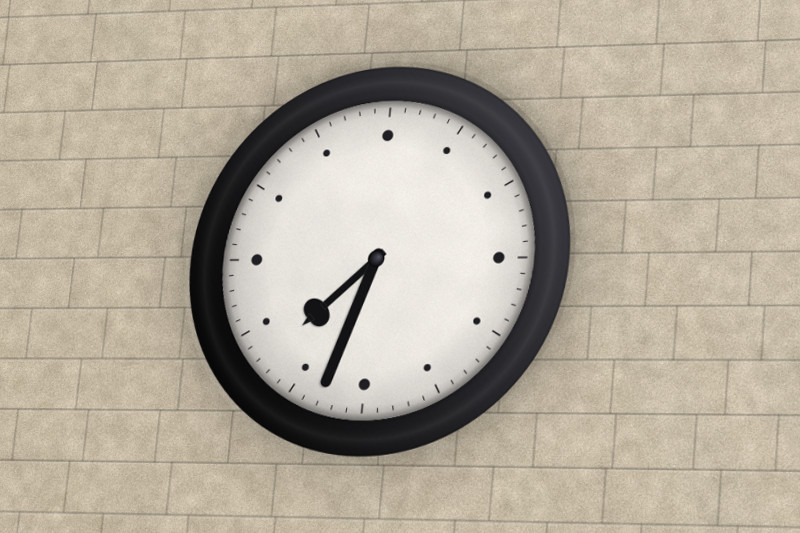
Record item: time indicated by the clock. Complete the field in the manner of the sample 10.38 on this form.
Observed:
7.33
